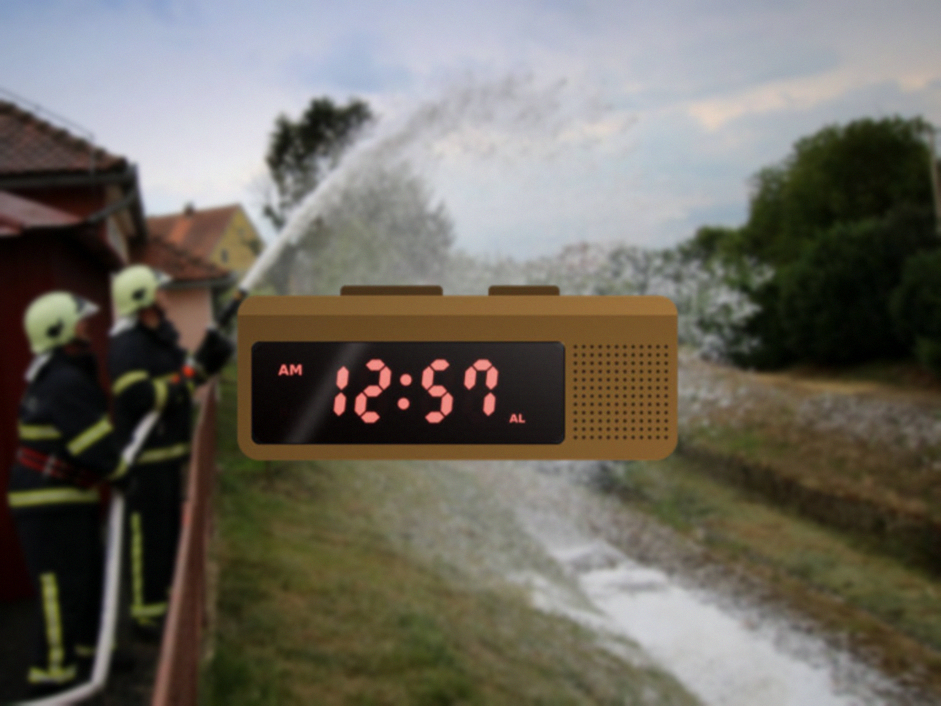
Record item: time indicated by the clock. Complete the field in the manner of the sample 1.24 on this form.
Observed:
12.57
